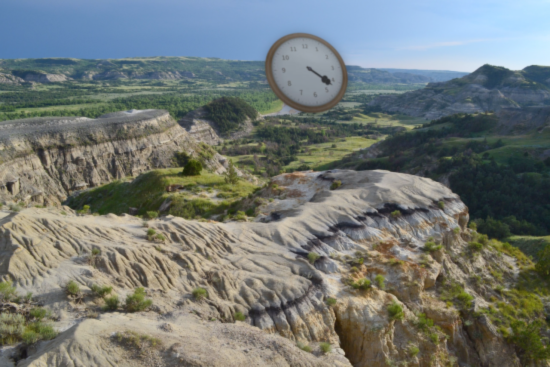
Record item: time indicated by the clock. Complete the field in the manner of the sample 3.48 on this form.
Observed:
4.22
